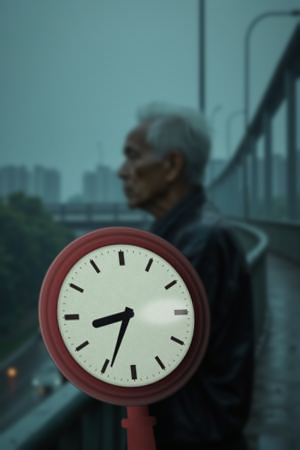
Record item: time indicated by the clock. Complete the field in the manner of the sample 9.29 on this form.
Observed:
8.34
